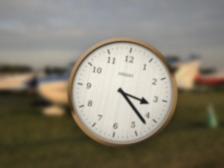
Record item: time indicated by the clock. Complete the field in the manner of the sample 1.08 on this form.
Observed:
3.22
